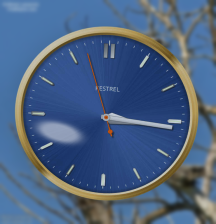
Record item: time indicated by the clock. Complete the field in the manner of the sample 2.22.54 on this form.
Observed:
3.15.57
